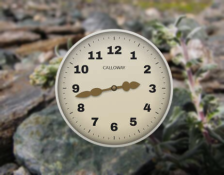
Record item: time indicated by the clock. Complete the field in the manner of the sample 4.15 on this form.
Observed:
2.43
